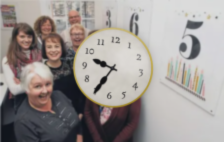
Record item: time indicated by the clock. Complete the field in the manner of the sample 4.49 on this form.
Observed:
9.35
